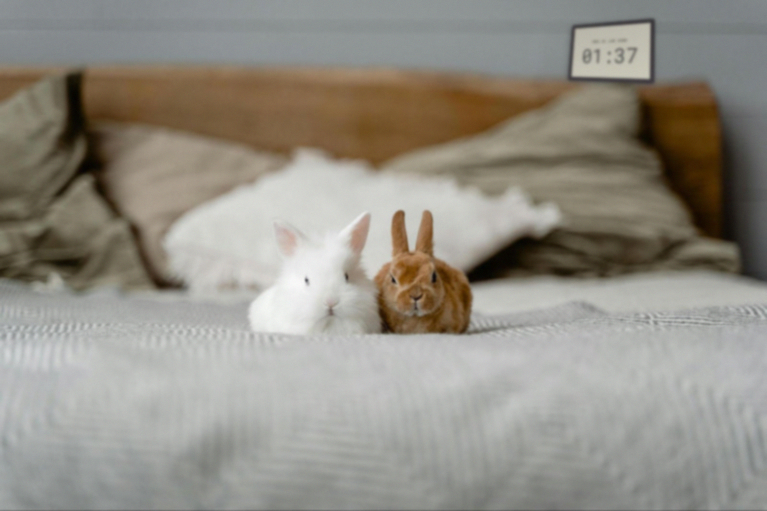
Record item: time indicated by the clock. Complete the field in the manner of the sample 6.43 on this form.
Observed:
1.37
